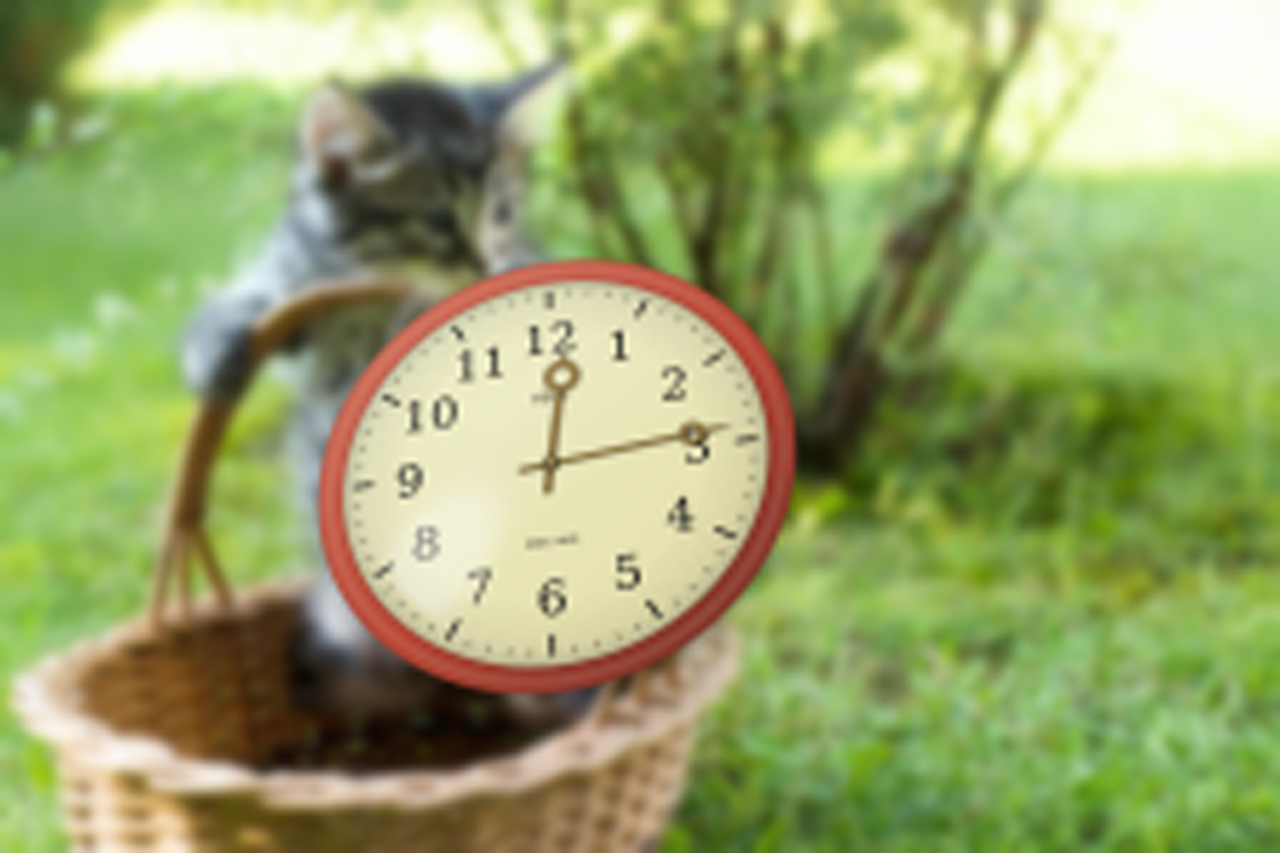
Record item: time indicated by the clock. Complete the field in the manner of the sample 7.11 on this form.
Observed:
12.14
